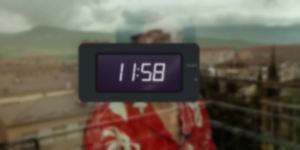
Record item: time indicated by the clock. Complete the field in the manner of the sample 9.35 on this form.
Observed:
11.58
